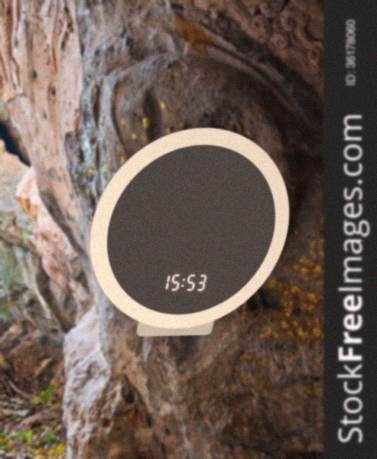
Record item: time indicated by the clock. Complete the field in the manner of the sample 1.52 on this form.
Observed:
15.53
